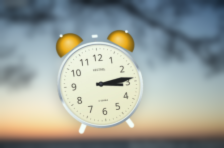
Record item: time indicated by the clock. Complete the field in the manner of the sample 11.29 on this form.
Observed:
3.14
